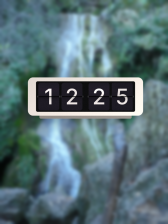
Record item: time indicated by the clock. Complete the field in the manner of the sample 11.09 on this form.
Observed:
12.25
